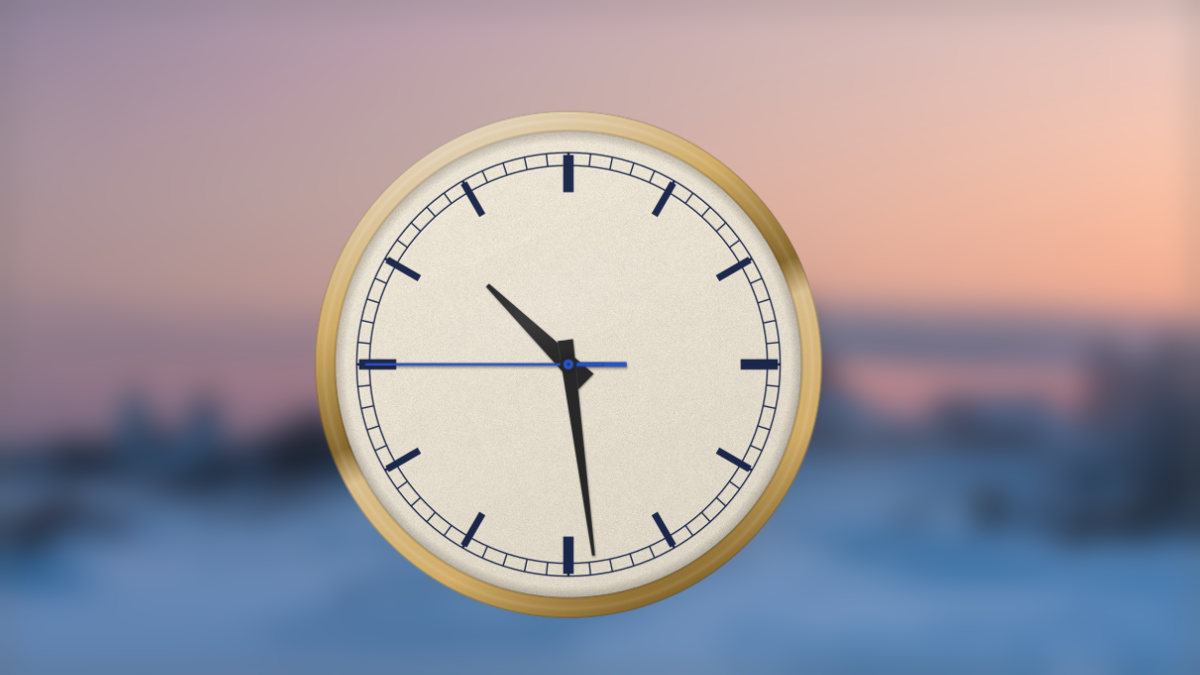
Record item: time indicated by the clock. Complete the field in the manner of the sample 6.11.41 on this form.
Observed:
10.28.45
